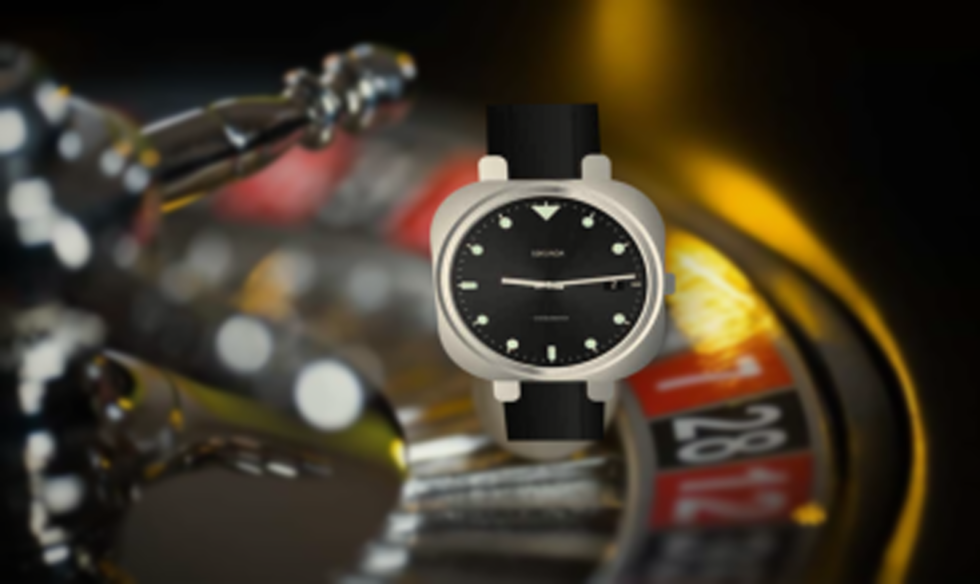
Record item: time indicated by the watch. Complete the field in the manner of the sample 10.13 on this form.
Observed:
9.14
